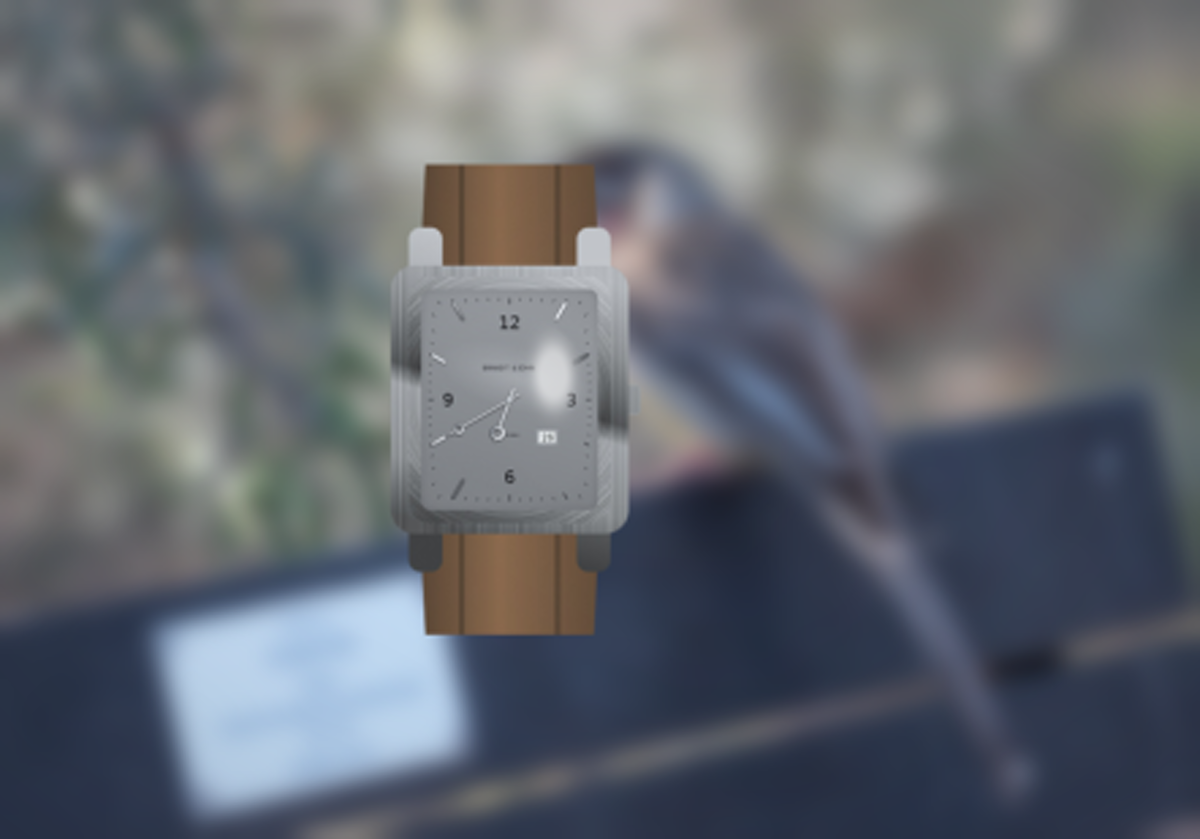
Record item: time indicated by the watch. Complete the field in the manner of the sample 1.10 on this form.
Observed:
6.40
